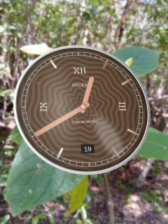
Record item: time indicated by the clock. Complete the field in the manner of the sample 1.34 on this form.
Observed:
12.40
